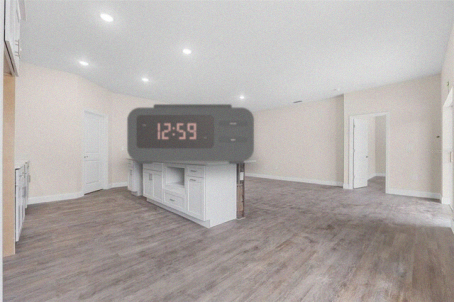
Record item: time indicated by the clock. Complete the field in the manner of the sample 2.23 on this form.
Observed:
12.59
